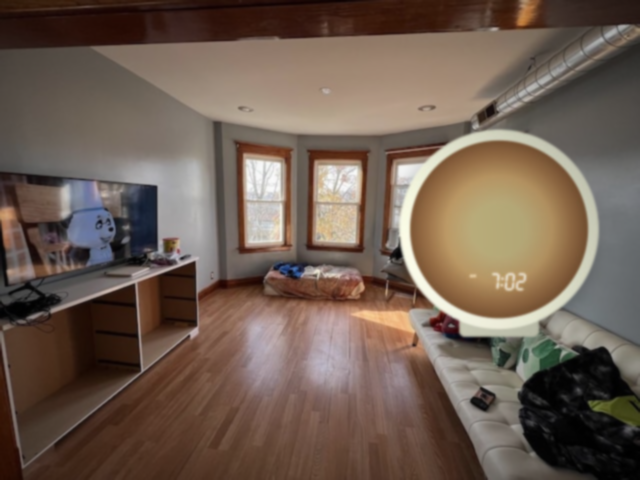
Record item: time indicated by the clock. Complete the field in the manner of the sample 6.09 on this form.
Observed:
7.02
